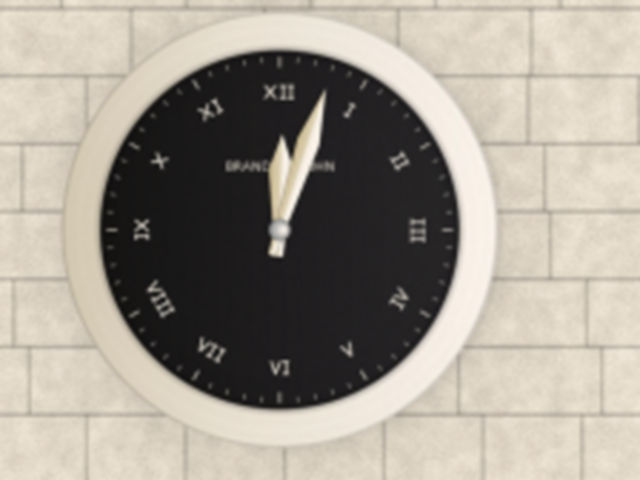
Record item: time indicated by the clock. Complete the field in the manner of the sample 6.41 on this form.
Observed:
12.03
